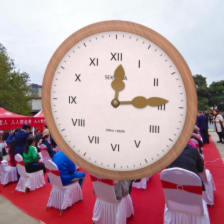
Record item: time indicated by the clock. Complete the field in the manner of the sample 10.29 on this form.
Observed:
12.14
